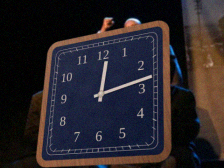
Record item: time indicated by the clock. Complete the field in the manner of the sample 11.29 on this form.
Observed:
12.13
